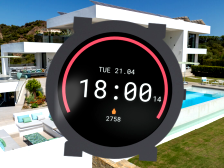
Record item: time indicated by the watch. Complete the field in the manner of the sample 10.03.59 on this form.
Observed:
18.00.14
